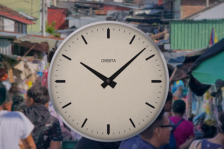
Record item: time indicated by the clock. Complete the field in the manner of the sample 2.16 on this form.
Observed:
10.08
